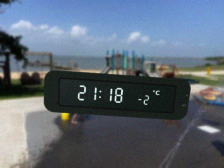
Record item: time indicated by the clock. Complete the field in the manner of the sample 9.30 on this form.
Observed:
21.18
